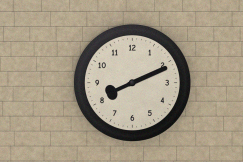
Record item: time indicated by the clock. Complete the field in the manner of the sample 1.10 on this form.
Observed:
8.11
